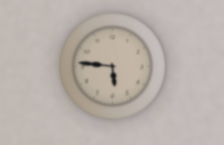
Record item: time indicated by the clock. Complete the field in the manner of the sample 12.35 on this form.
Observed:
5.46
